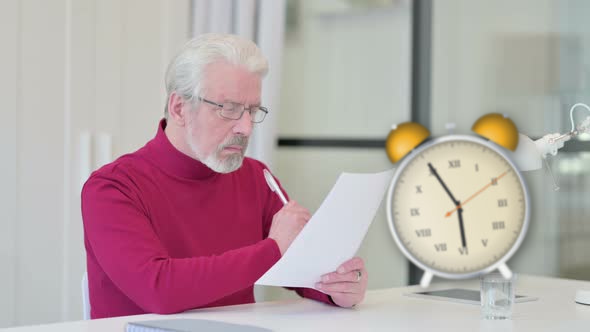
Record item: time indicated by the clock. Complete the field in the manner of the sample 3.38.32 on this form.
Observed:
5.55.10
